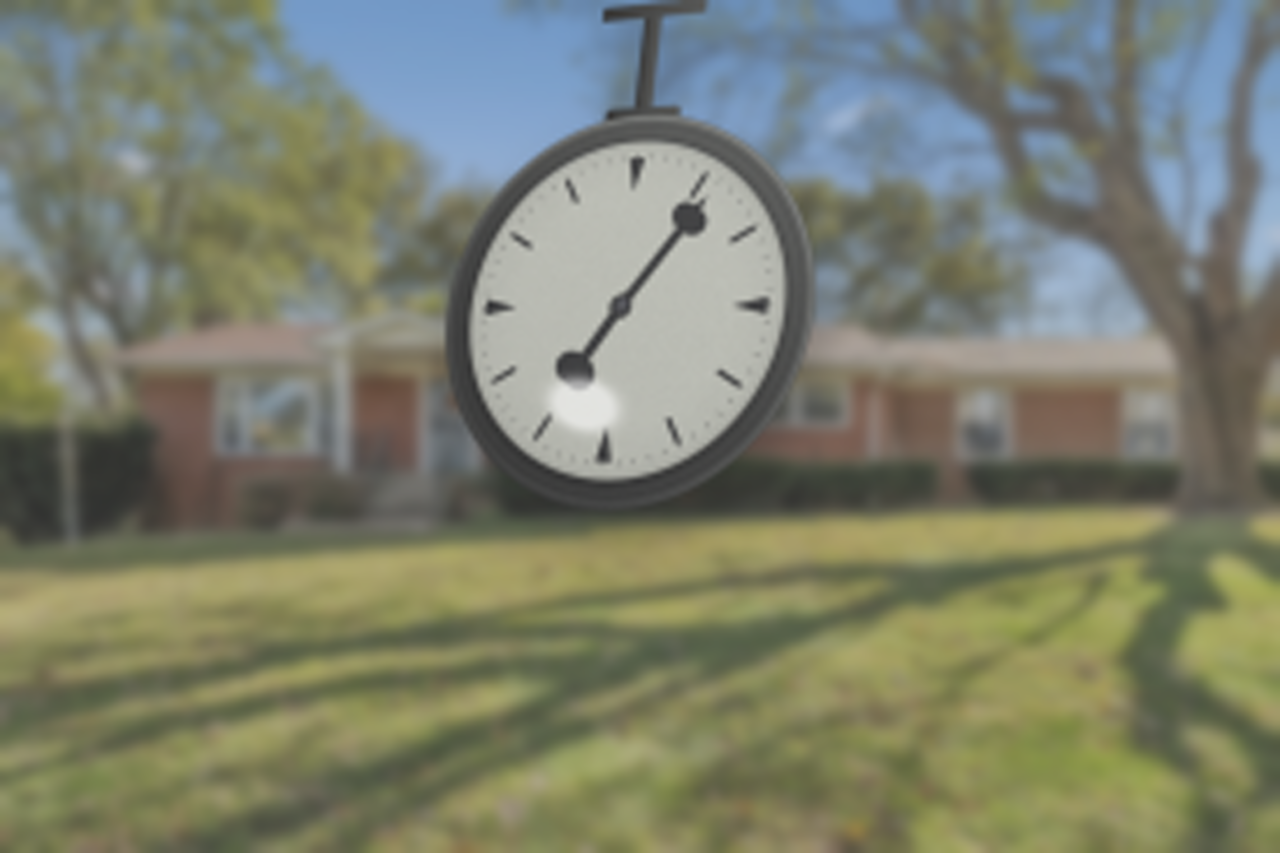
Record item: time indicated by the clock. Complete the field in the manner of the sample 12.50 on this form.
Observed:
7.06
